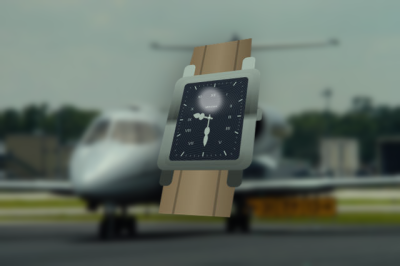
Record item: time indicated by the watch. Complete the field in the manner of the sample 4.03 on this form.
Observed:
9.30
